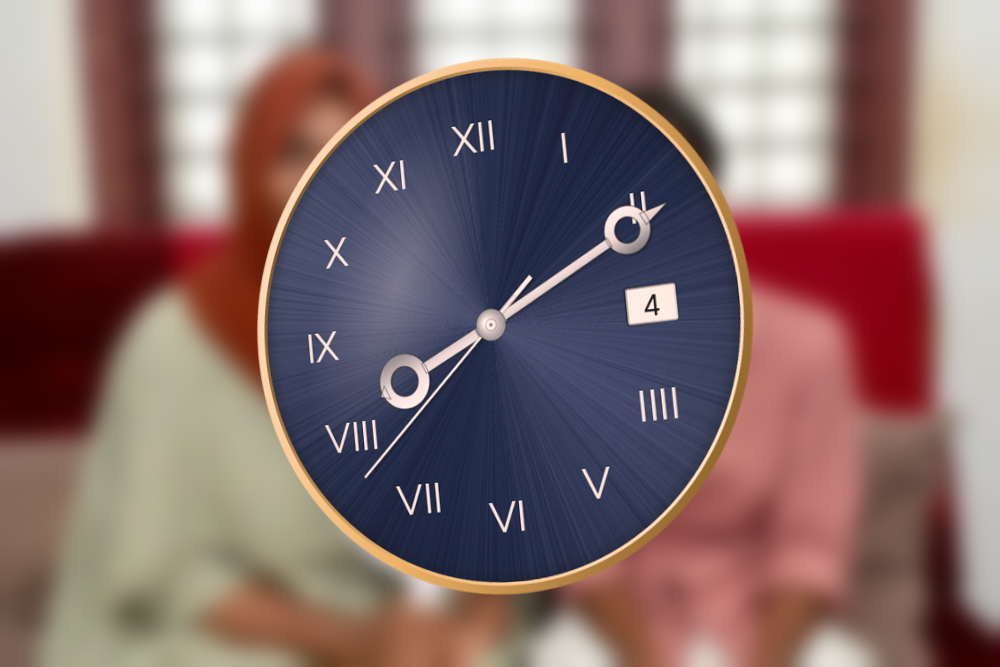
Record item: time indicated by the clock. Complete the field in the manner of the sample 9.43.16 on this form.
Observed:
8.10.38
